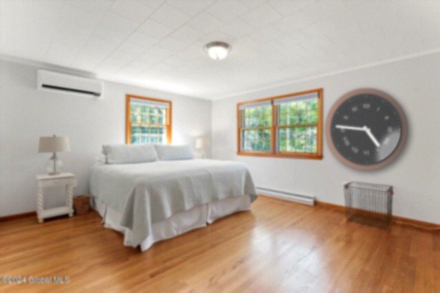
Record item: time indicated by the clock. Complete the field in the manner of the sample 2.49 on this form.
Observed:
4.46
